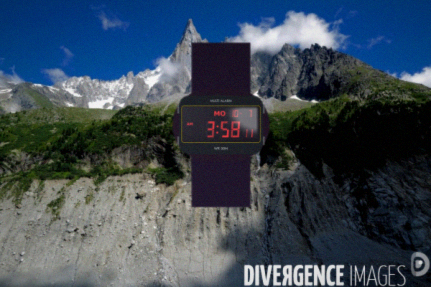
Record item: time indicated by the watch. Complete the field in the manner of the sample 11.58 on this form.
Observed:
3.58
